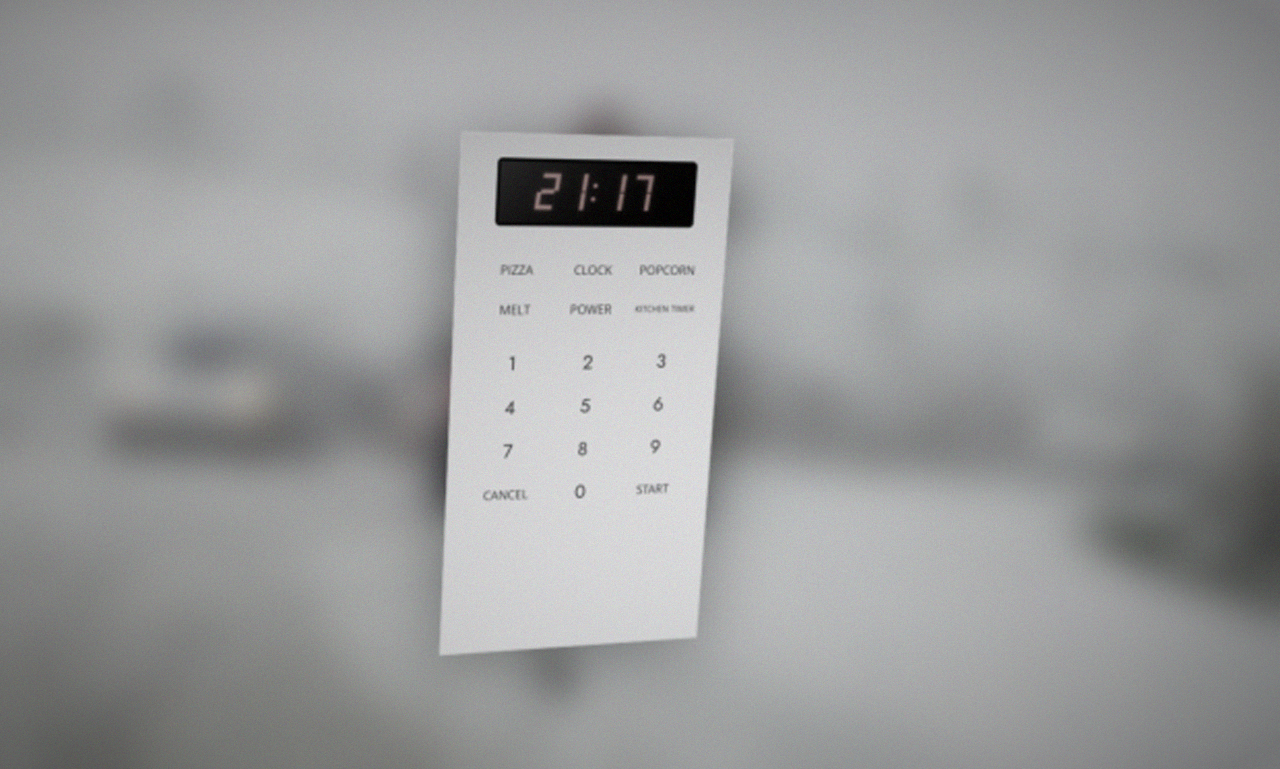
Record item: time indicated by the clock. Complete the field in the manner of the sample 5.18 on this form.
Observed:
21.17
